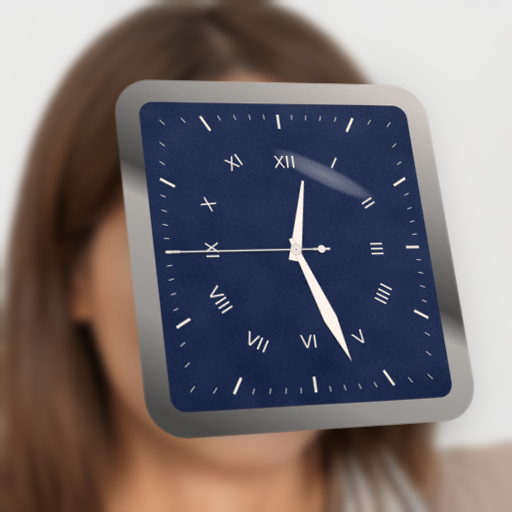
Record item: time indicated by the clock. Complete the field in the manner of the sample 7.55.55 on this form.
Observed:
12.26.45
